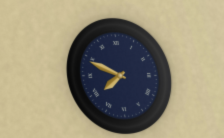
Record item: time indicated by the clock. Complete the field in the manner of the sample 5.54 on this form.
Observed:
7.49
